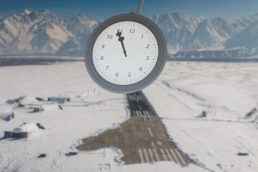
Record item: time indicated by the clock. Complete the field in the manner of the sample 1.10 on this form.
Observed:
10.54
